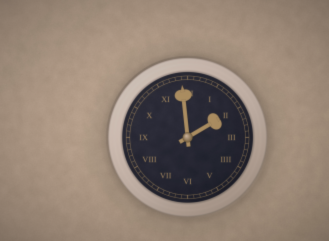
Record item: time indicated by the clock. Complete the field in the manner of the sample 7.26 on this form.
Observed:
1.59
